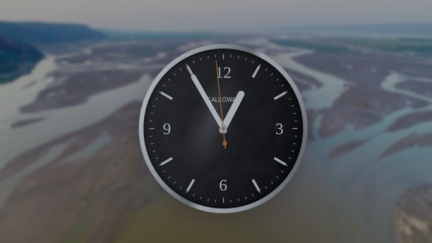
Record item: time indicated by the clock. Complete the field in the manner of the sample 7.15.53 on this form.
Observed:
12.54.59
